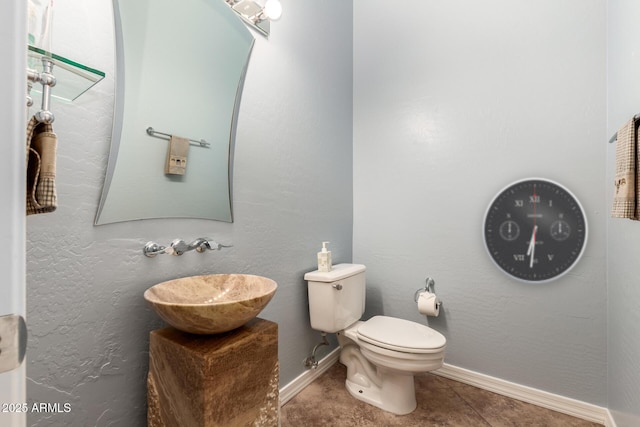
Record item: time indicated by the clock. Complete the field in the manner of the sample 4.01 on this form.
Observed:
6.31
